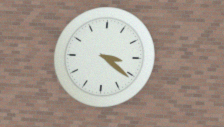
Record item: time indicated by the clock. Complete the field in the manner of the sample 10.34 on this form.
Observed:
3.21
